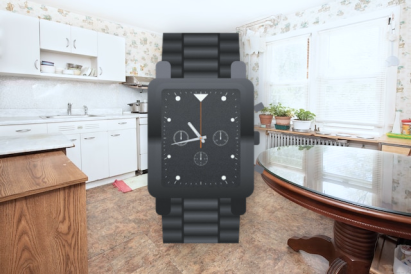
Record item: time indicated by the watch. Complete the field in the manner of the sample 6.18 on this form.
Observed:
10.43
